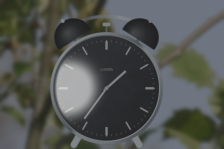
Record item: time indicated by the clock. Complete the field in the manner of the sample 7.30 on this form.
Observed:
1.36
